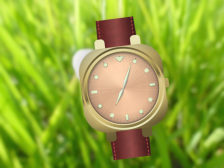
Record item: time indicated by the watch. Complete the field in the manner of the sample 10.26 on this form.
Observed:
7.04
